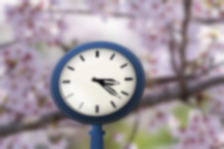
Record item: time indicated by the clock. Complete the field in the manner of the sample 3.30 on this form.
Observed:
3.22
